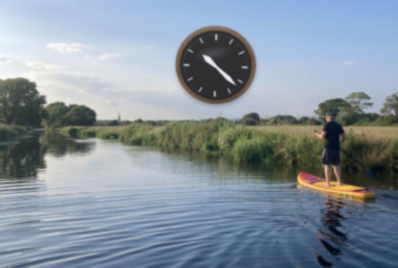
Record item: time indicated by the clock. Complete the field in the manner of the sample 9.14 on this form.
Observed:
10.22
